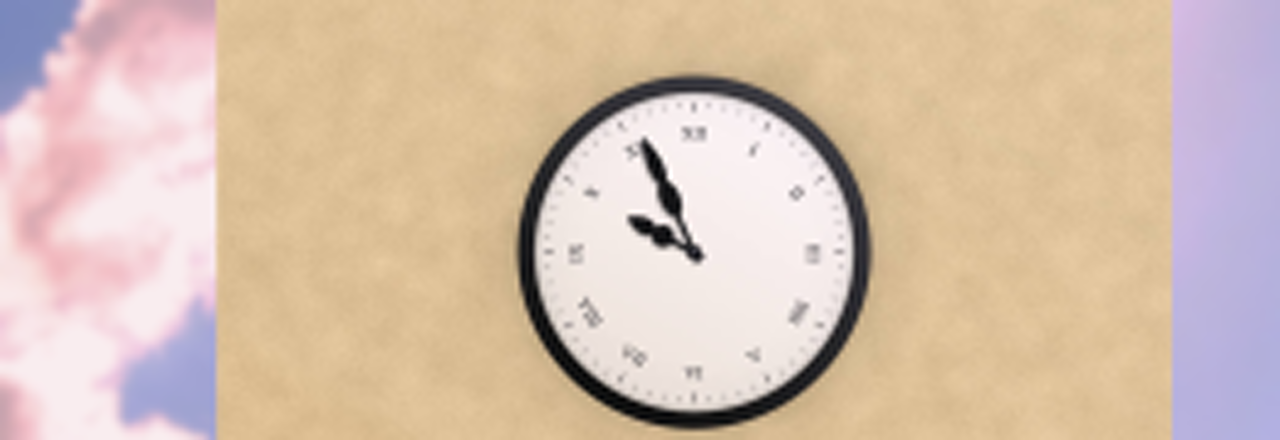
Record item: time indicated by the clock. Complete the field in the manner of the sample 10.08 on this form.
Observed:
9.56
